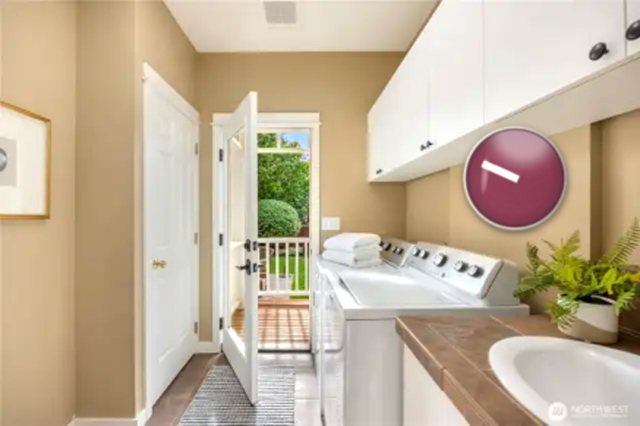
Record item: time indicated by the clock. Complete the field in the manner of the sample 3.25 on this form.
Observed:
9.49
